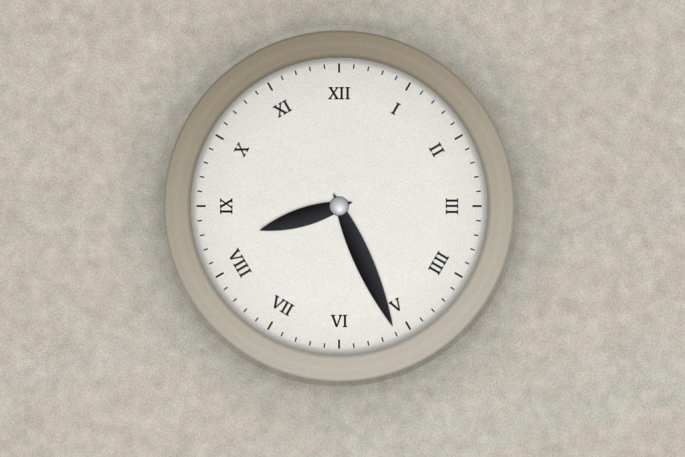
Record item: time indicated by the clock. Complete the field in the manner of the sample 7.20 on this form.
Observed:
8.26
